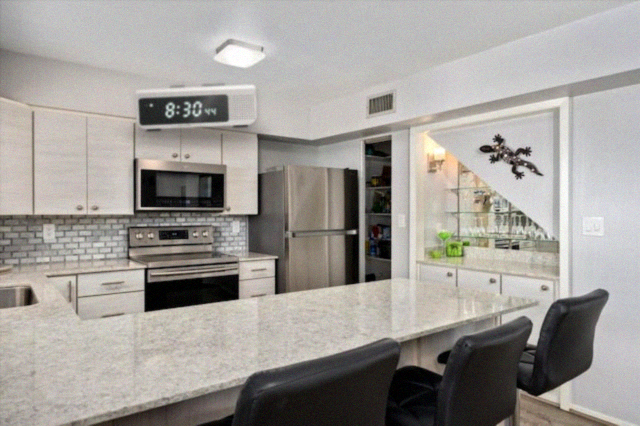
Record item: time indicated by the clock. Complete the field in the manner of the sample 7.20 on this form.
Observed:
8.30
